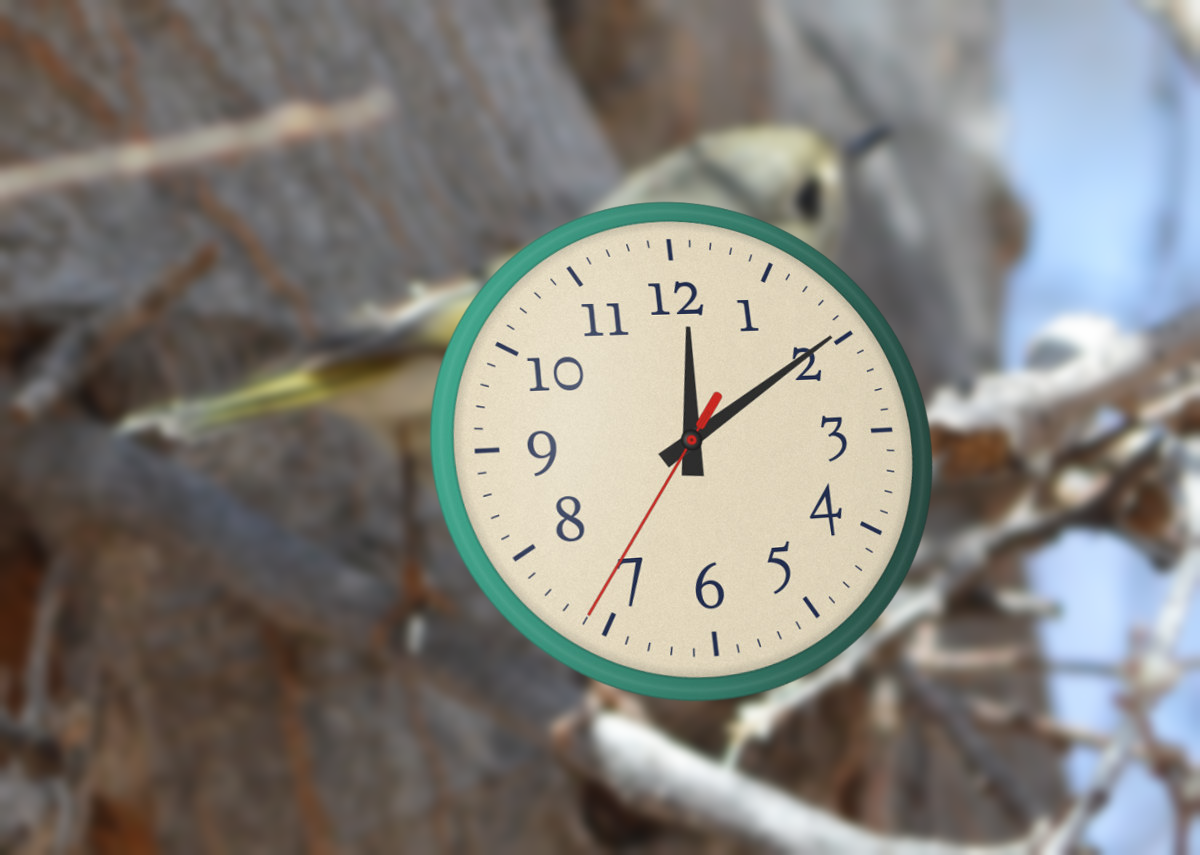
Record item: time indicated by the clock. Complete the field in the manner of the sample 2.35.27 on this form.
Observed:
12.09.36
